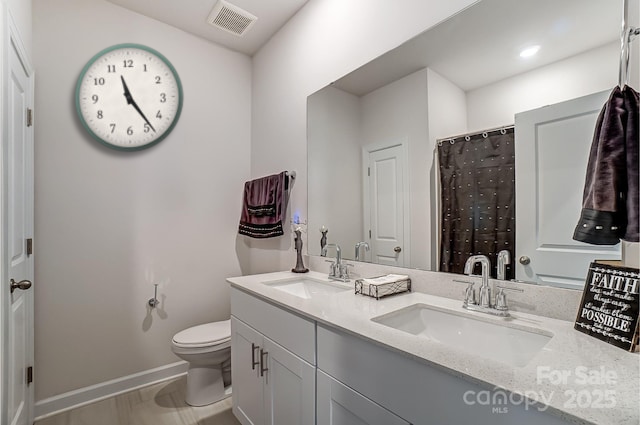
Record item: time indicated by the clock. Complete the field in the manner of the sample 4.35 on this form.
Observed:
11.24
